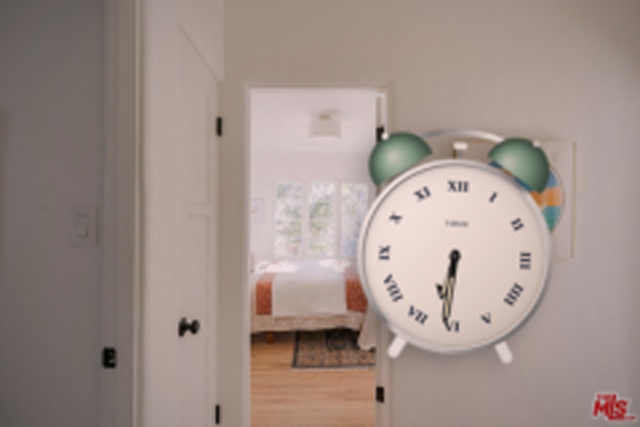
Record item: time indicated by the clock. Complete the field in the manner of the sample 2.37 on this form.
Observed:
6.31
